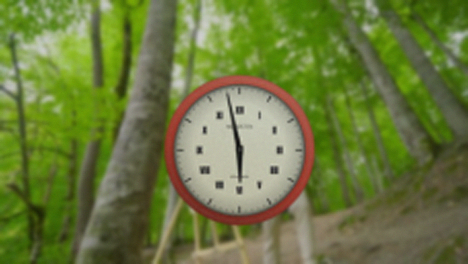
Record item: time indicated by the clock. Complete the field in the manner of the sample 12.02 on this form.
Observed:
5.58
